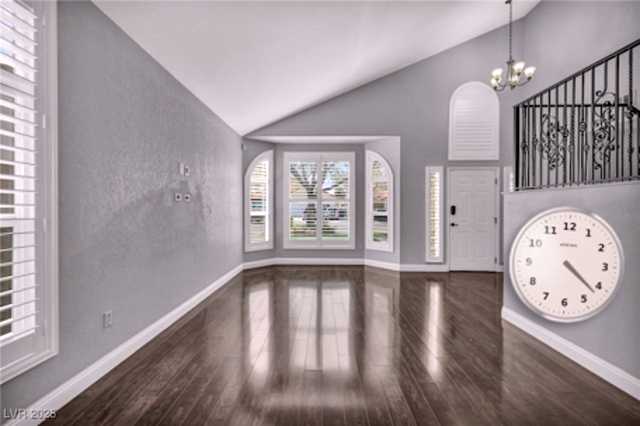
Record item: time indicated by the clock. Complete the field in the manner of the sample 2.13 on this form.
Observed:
4.22
